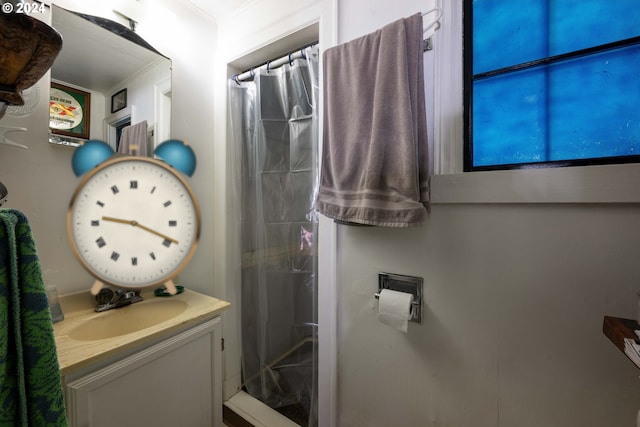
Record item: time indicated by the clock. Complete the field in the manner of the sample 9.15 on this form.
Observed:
9.19
